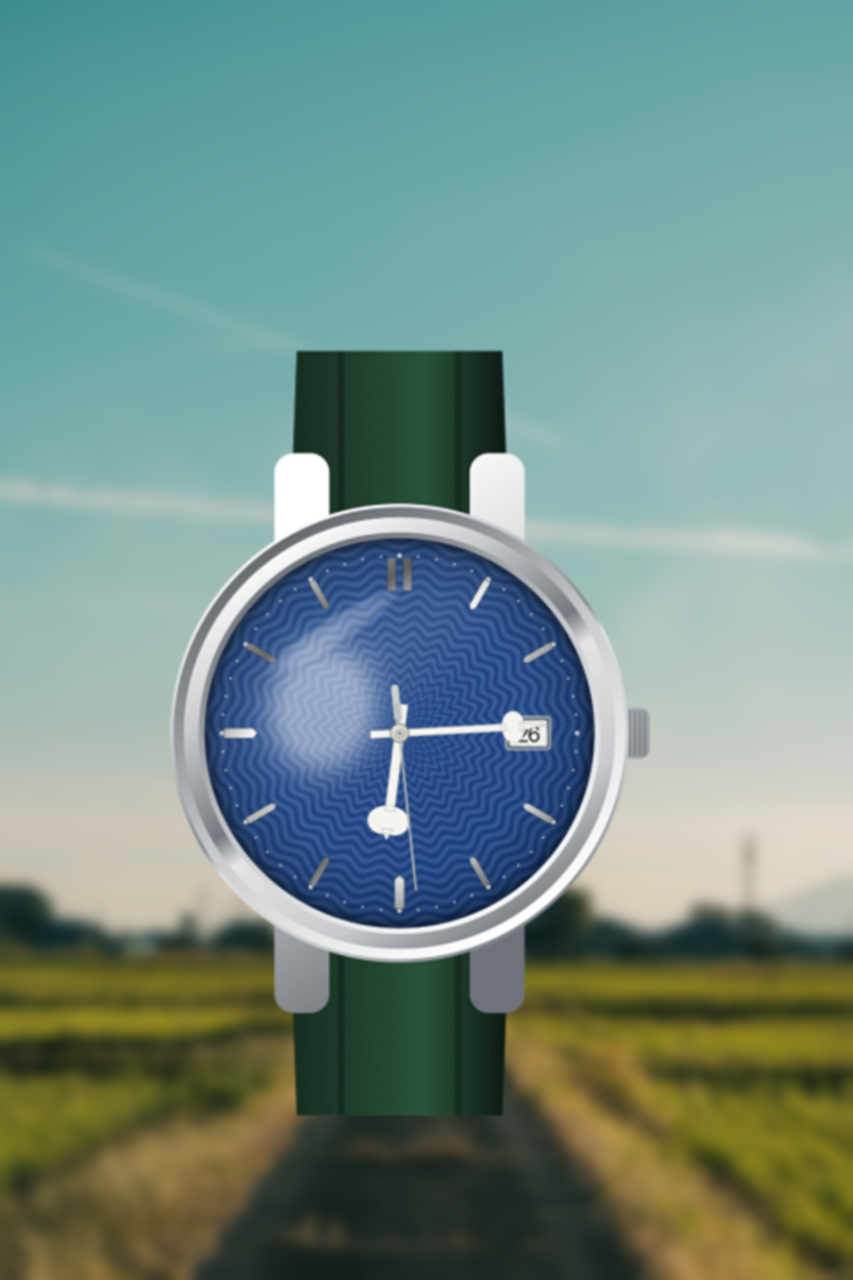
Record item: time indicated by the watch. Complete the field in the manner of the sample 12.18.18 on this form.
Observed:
6.14.29
